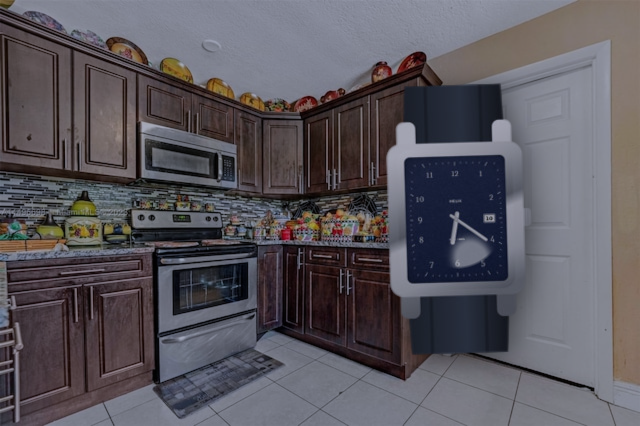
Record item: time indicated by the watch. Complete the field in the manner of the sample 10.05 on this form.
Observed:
6.21
